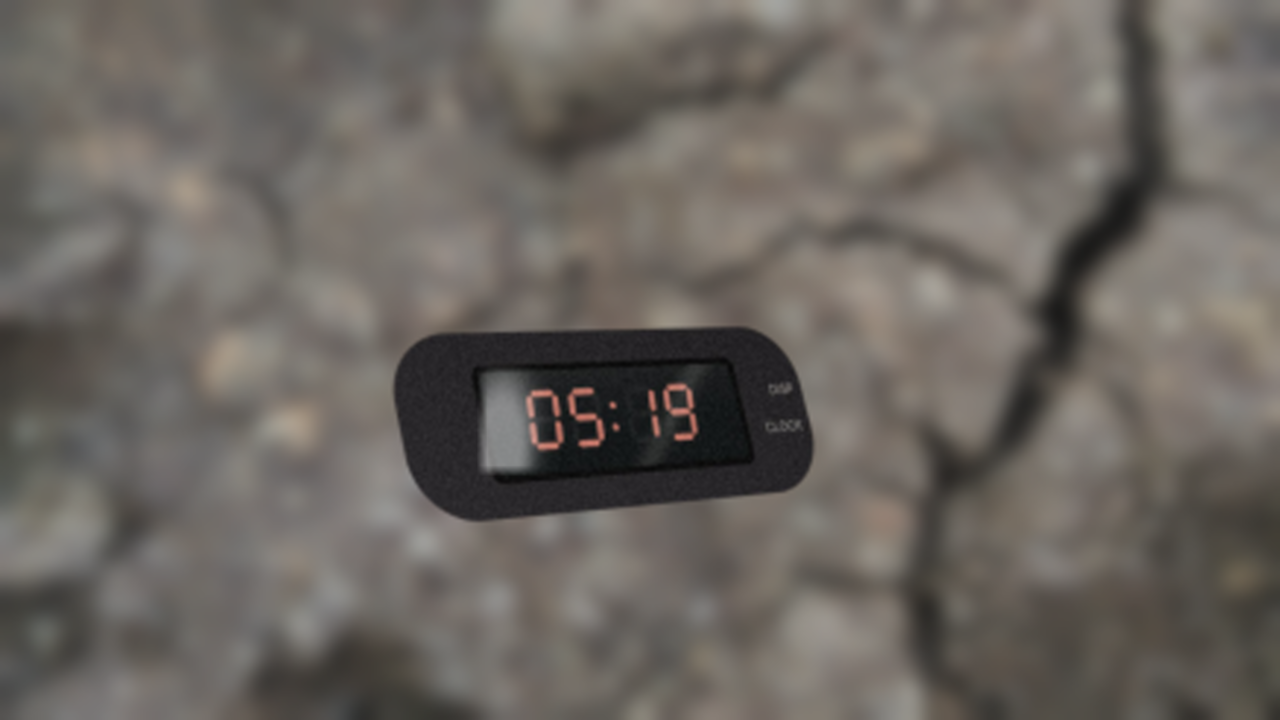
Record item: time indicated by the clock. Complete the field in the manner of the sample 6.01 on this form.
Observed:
5.19
